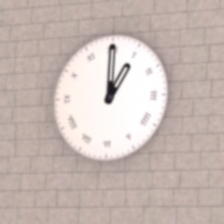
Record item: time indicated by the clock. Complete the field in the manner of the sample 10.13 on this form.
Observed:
1.00
